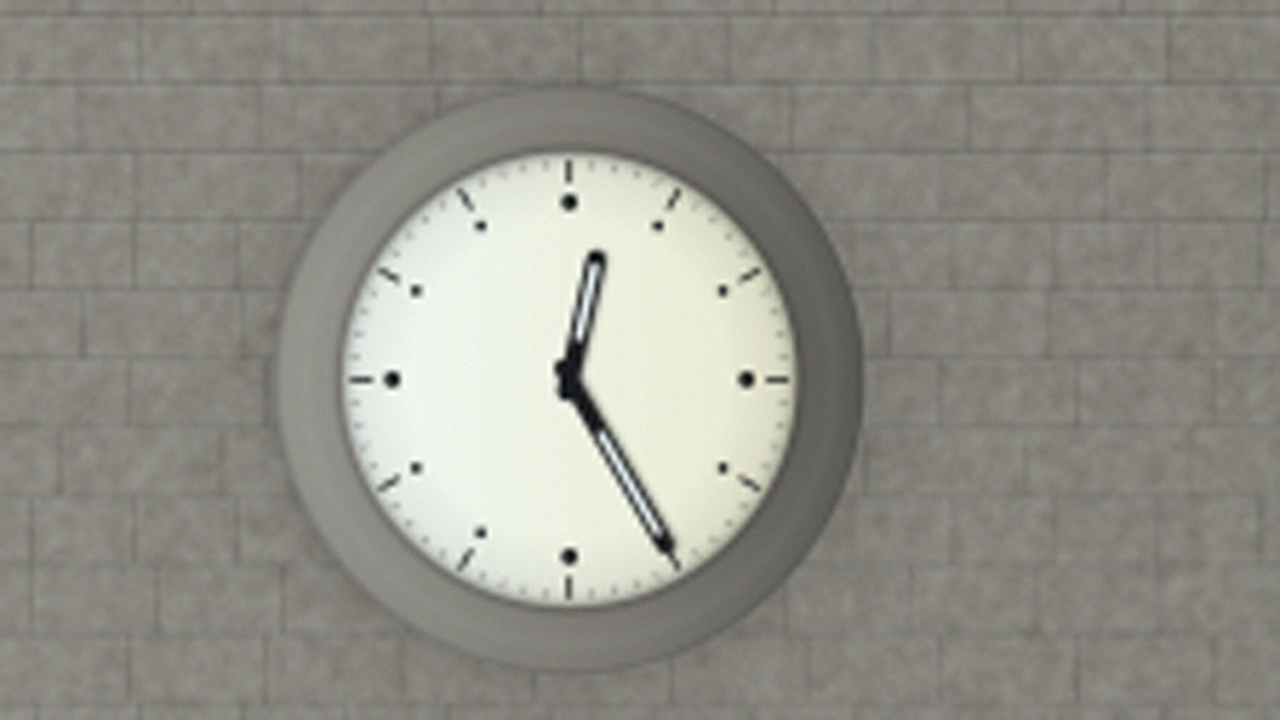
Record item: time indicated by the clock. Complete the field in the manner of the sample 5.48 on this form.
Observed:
12.25
